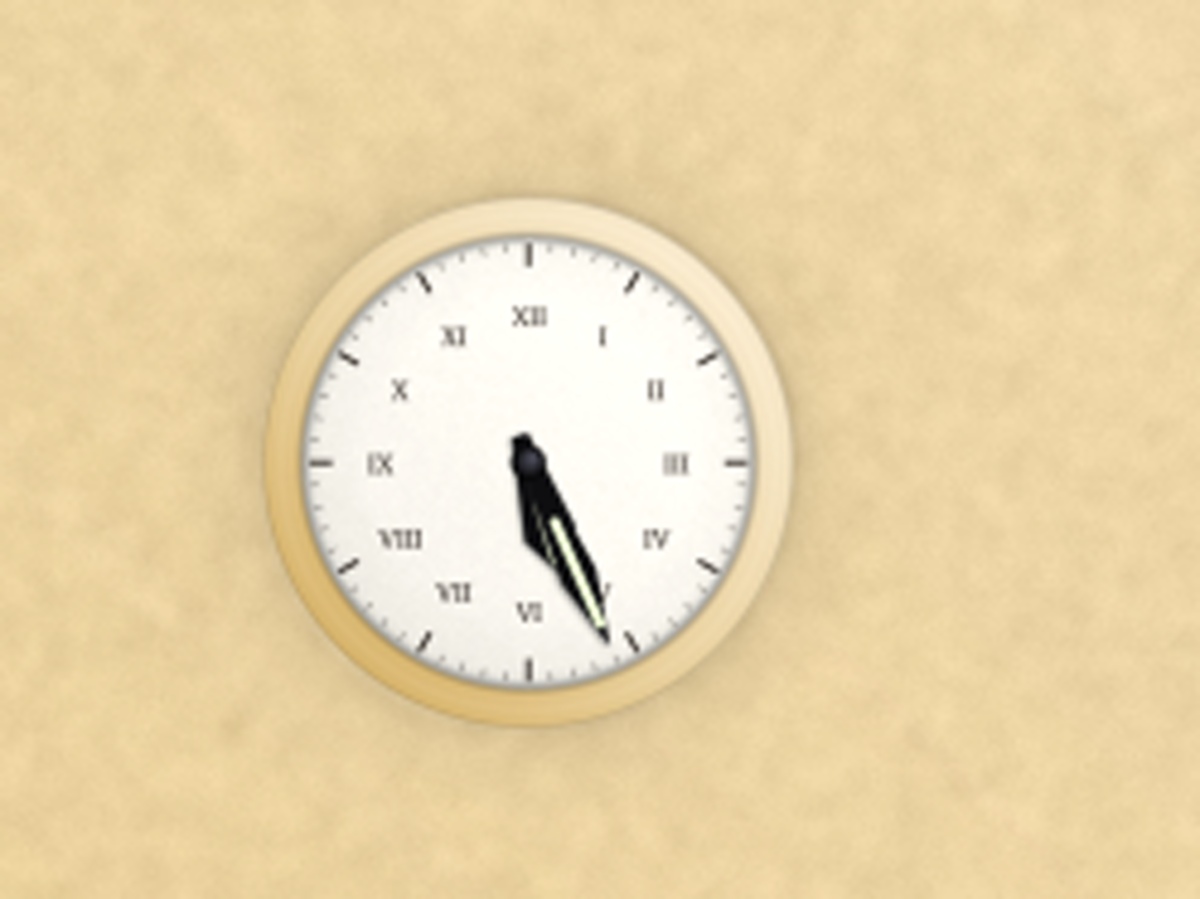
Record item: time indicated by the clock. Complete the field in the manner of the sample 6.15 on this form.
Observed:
5.26
